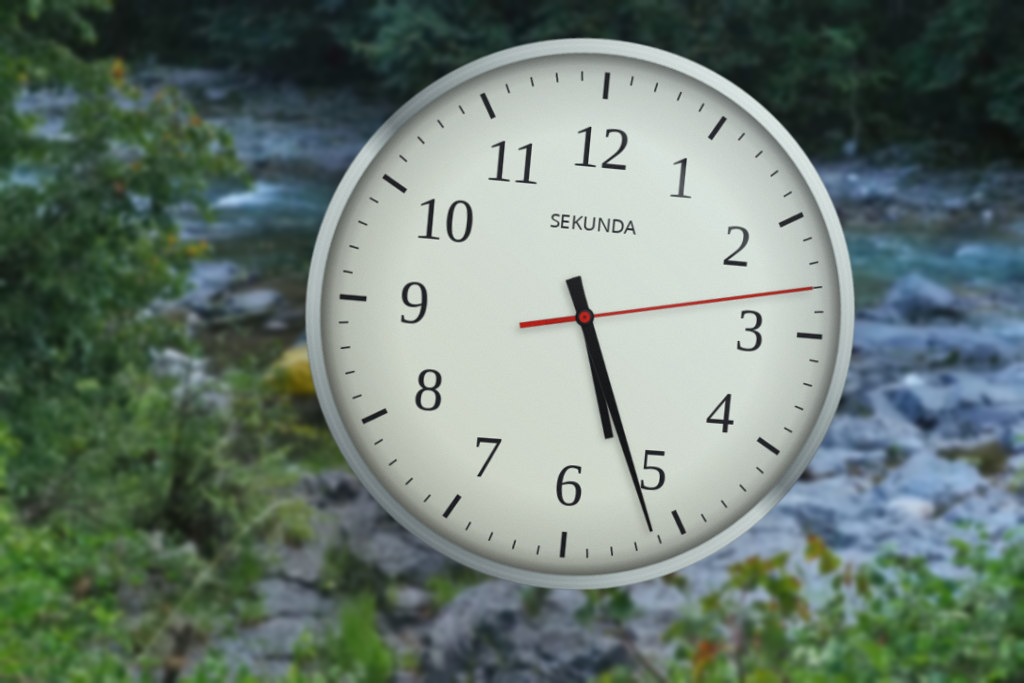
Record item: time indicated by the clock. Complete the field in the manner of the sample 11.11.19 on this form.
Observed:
5.26.13
